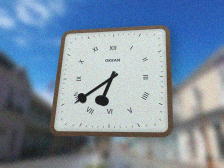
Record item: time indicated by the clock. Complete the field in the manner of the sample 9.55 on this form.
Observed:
6.39
